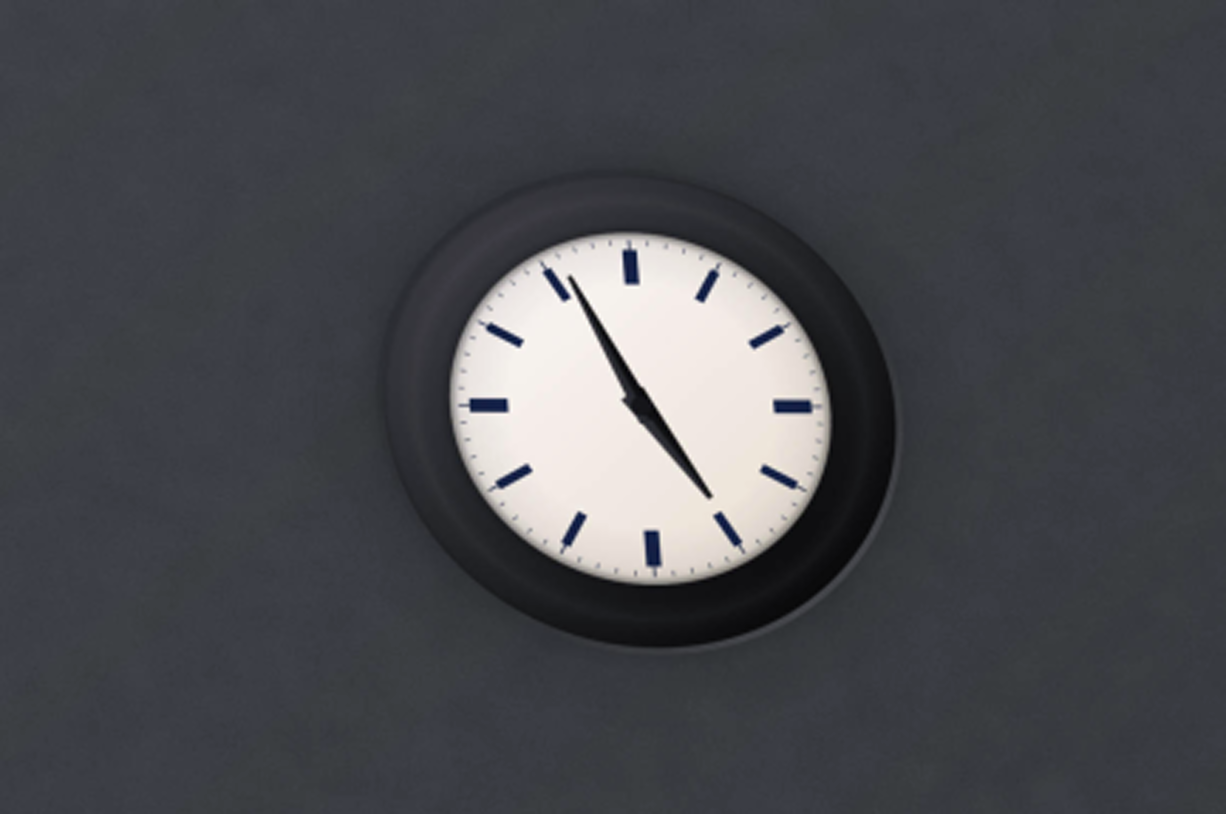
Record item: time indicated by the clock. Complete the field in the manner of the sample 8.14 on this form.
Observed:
4.56
